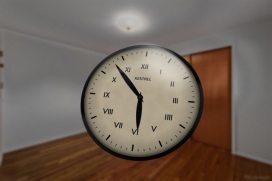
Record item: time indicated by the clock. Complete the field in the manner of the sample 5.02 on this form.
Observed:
5.53
